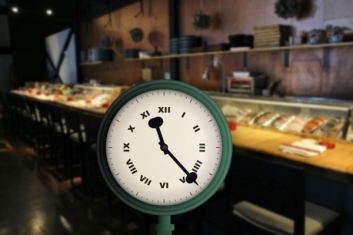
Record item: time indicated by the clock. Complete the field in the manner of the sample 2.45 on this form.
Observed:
11.23
